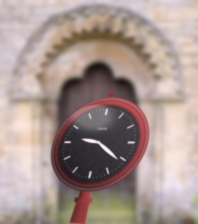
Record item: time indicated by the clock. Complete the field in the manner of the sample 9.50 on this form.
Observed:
9.21
